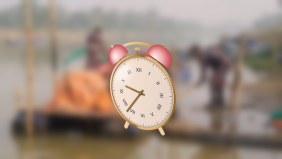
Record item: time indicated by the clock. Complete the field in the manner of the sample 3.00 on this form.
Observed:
9.37
